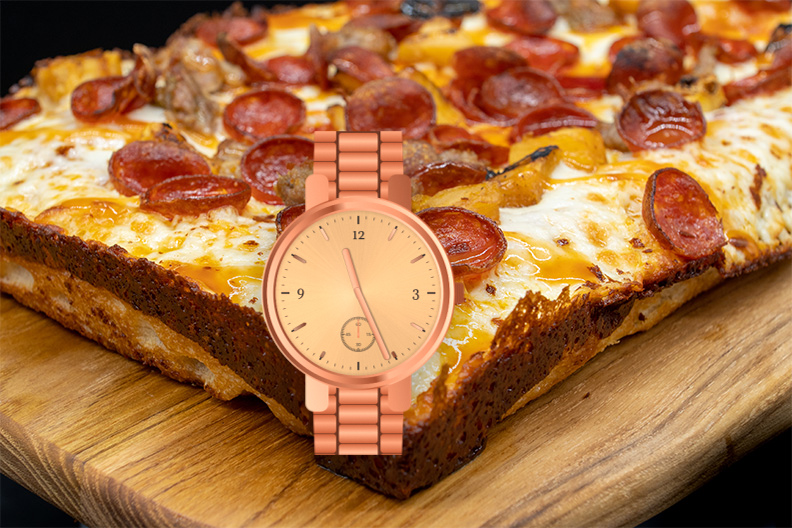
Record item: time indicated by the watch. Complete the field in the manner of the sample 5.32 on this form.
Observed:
11.26
